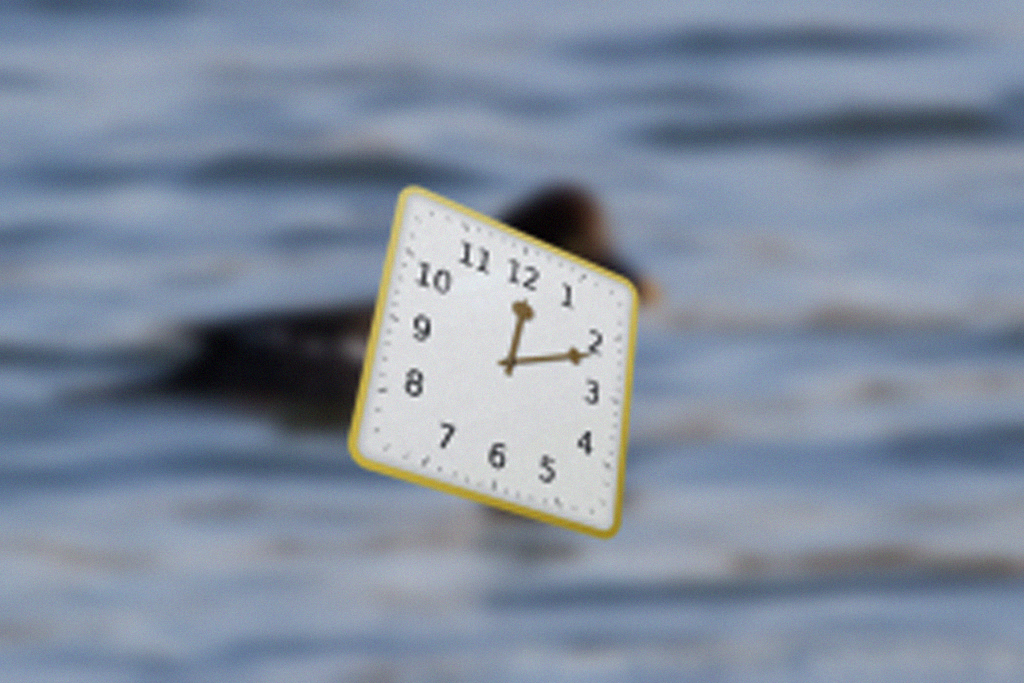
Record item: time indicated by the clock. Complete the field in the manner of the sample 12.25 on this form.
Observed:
12.11
